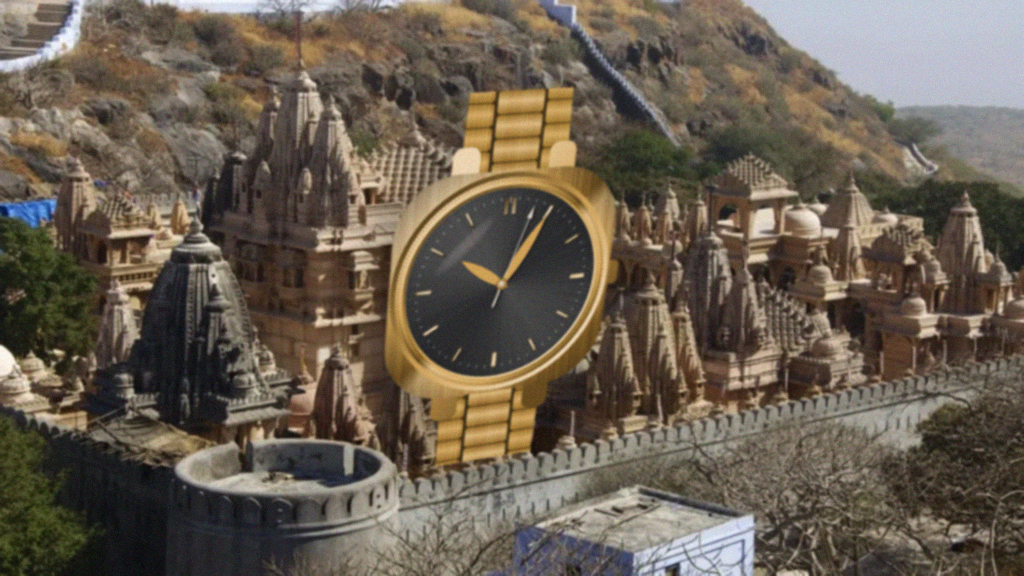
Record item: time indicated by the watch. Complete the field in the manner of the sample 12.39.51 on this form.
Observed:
10.05.03
